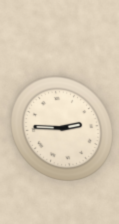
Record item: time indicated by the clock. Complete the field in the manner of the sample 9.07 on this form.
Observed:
2.46
